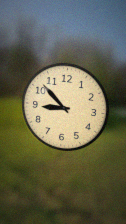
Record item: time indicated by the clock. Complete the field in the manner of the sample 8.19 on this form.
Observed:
8.52
